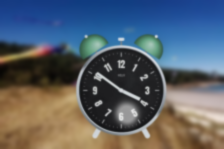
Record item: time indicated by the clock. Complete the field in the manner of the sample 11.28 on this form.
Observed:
3.51
